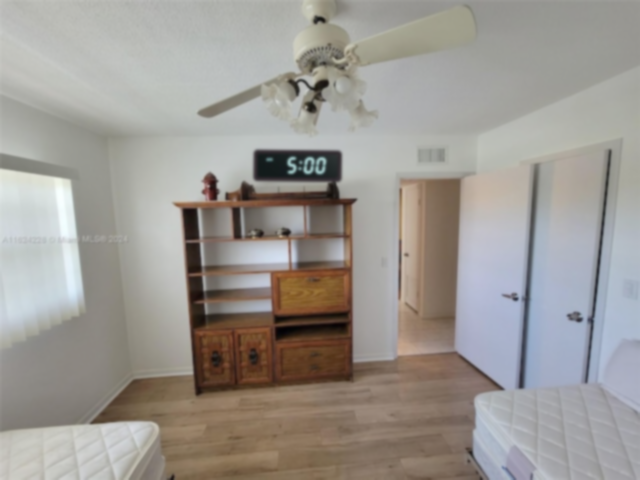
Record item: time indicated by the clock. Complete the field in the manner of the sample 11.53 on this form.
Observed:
5.00
